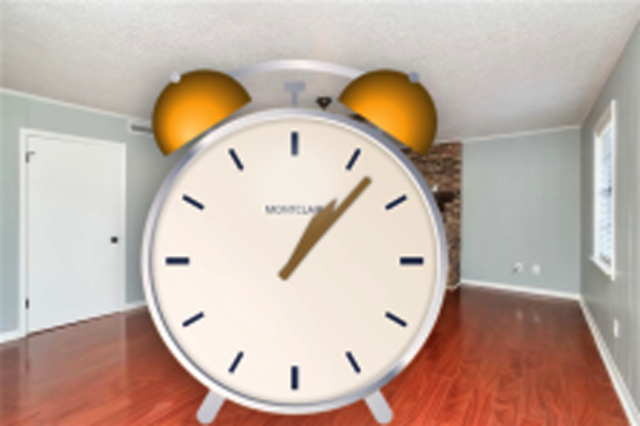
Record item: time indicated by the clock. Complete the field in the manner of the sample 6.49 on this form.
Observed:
1.07
